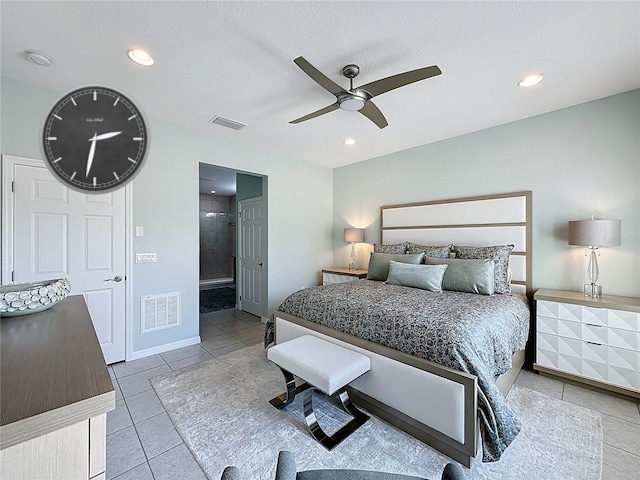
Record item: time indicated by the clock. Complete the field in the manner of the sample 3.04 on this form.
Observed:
2.32
